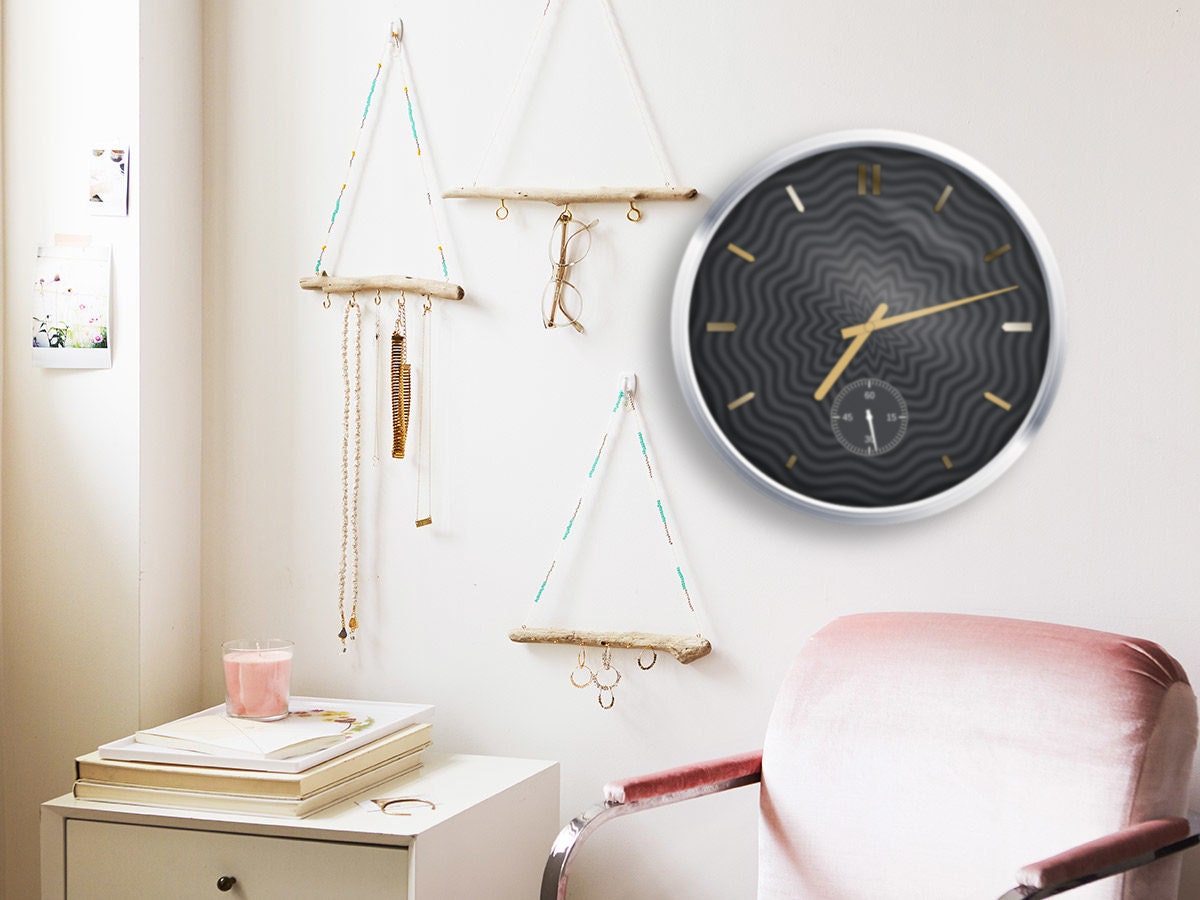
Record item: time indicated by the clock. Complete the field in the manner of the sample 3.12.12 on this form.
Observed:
7.12.28
